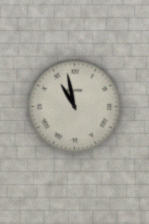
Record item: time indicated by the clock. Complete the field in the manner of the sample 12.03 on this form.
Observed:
10.58
